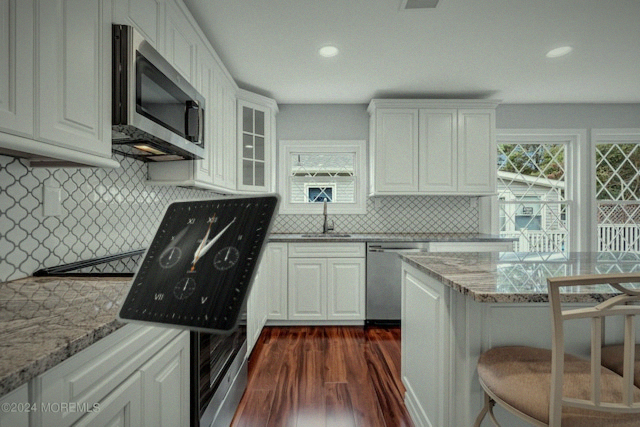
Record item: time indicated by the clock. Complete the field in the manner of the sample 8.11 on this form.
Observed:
12.05
